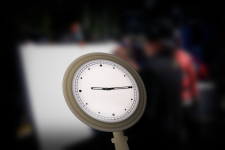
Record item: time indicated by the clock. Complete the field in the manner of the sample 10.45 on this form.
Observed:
9.15
